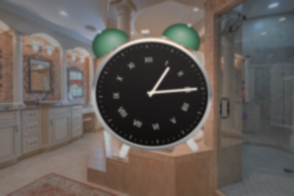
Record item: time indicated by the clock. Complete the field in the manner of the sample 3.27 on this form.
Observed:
1.15
